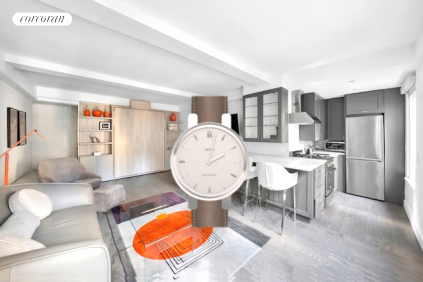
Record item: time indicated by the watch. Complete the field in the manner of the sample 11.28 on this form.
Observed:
2.02
